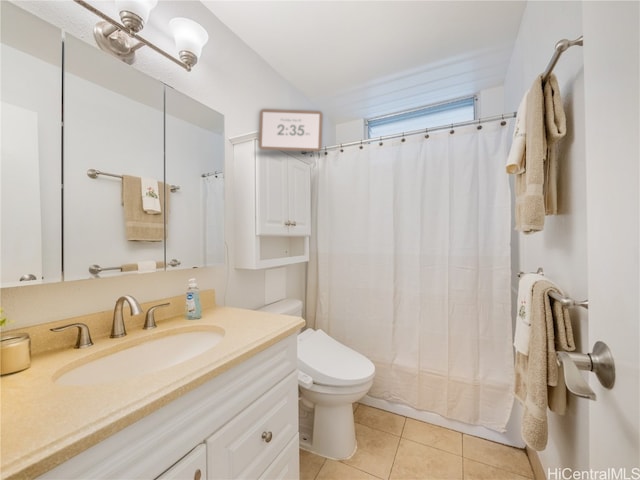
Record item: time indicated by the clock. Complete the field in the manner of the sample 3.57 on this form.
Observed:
2.35
